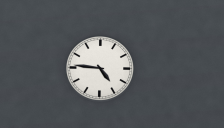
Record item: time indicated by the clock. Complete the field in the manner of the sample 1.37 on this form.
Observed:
4.46
